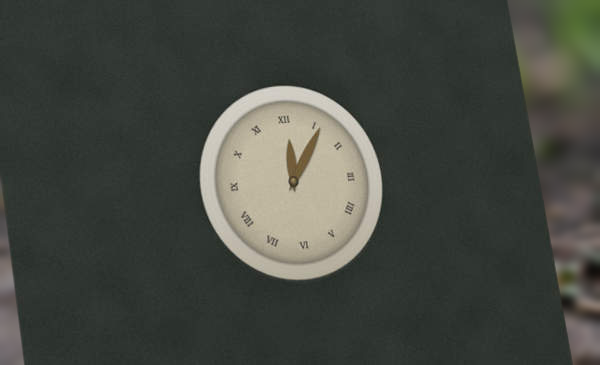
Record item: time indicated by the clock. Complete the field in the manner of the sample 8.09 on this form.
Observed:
12.06
